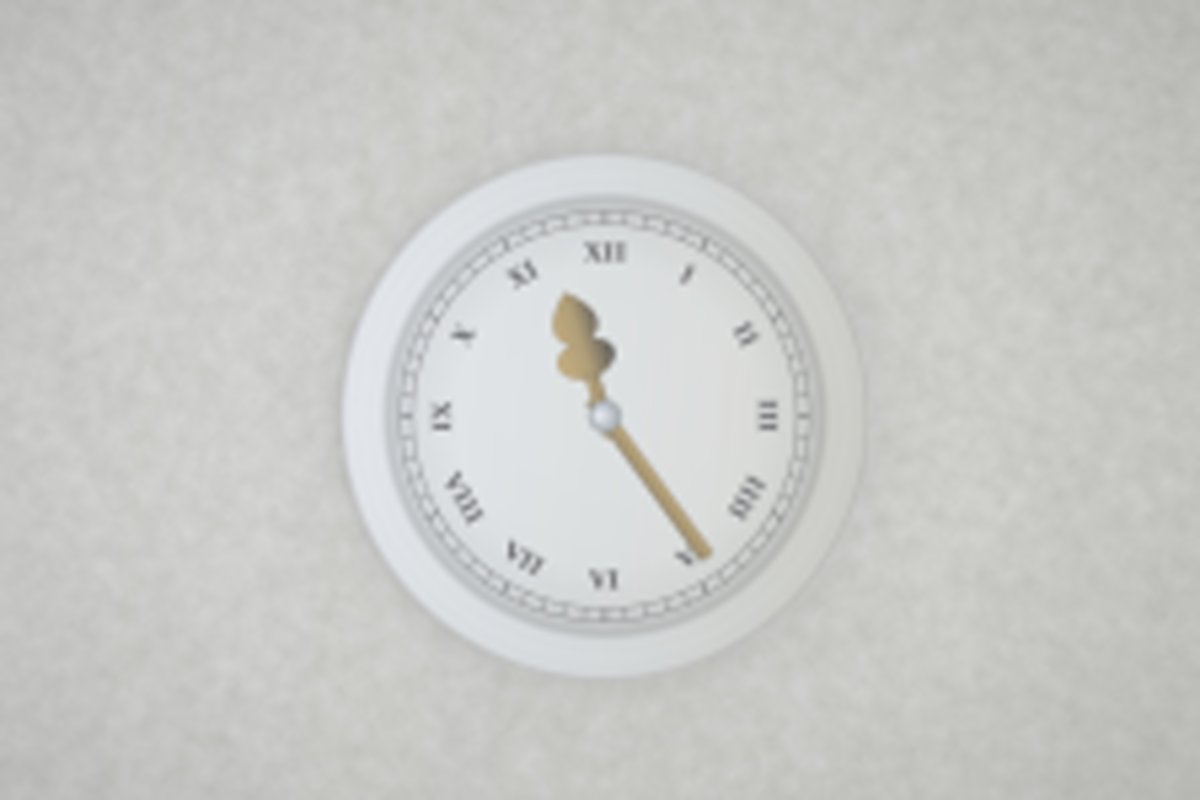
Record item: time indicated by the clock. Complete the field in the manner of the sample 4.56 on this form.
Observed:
11.24
